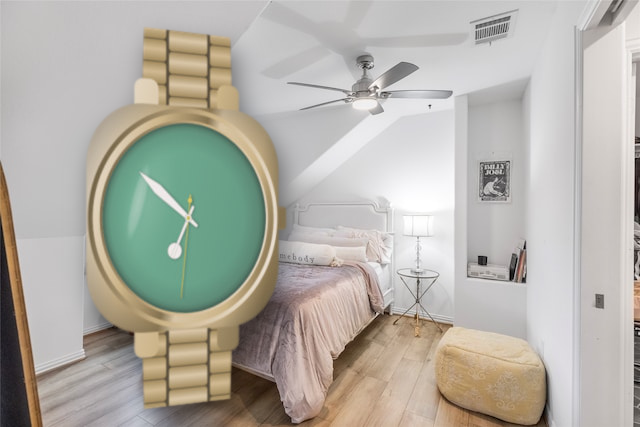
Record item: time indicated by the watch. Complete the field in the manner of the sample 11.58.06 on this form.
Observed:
6.51.31
